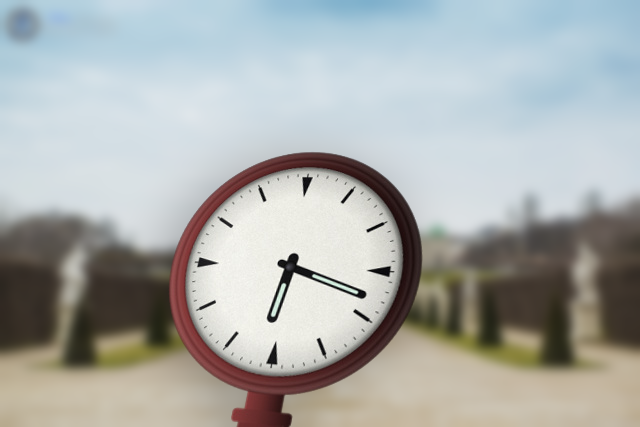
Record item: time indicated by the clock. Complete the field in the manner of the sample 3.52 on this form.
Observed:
6.18
